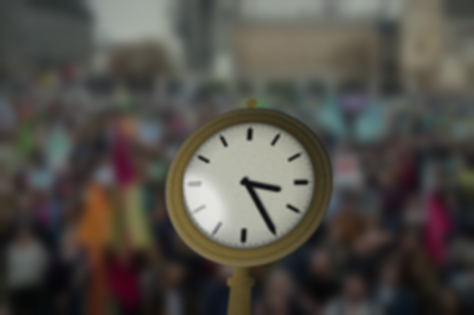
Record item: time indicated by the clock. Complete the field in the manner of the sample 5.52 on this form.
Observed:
3.25
